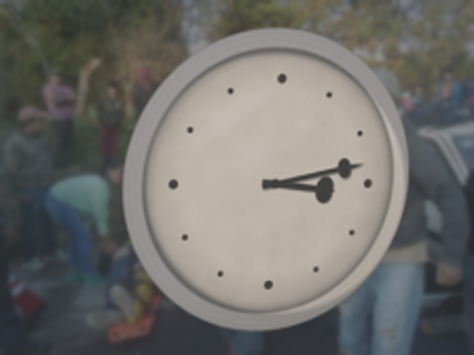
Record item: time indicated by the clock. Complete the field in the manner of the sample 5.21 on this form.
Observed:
3.13
